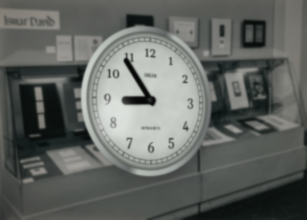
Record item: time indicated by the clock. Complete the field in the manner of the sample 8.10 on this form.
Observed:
8.54
